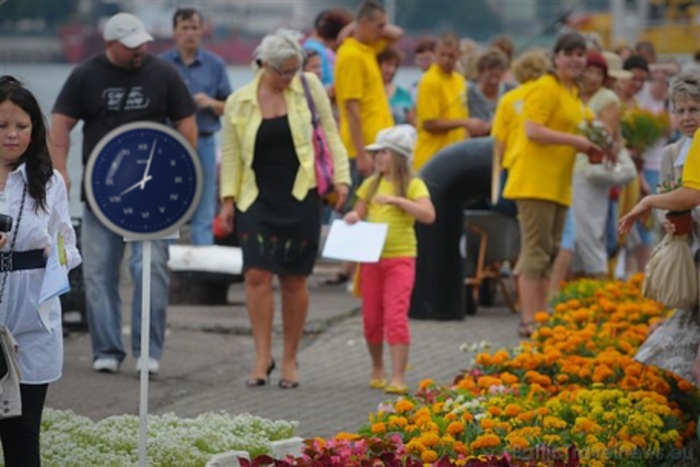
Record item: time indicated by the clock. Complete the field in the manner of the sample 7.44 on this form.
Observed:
8.03
